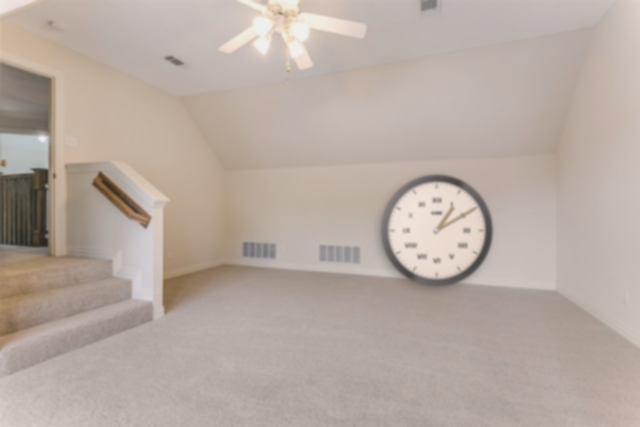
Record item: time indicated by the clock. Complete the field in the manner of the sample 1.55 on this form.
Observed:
1.10
